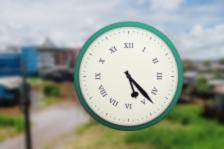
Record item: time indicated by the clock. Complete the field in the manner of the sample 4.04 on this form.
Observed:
5.23
